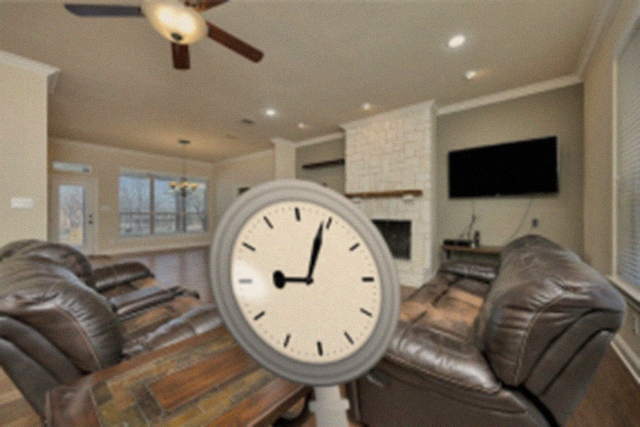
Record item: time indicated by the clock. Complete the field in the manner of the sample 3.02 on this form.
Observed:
9.04
